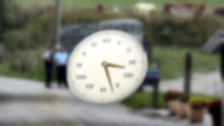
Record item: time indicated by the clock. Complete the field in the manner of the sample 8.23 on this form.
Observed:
3.27
